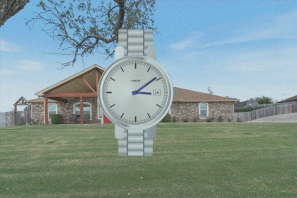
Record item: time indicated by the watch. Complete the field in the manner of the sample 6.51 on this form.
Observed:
3.09
